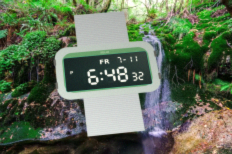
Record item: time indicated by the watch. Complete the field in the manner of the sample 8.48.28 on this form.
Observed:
6.48.32
